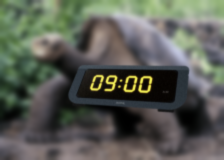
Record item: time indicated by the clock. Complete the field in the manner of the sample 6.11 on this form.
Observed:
9.00
